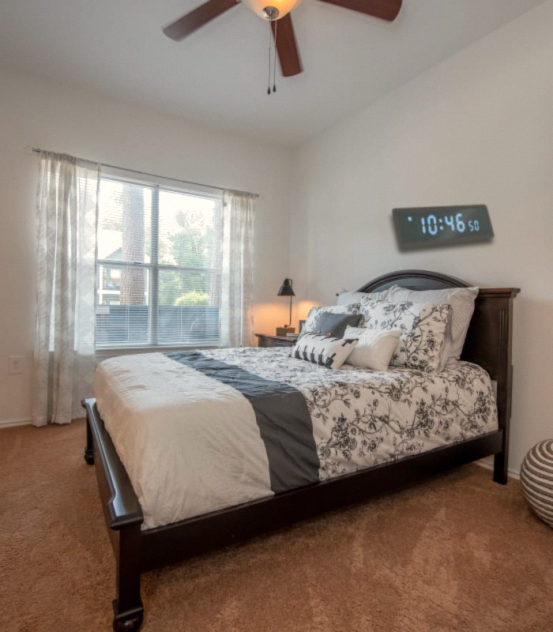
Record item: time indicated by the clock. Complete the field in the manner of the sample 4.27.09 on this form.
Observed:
10.46.50
